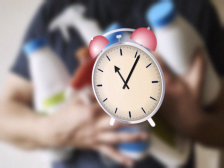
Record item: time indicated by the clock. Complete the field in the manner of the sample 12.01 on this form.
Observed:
11.06
